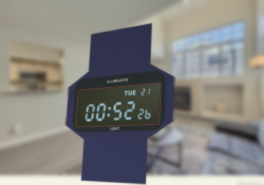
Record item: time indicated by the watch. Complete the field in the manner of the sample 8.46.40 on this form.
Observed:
0.52.26
